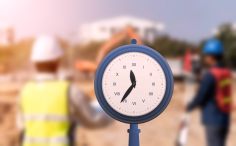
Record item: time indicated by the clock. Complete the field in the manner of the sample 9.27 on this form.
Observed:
11.36
